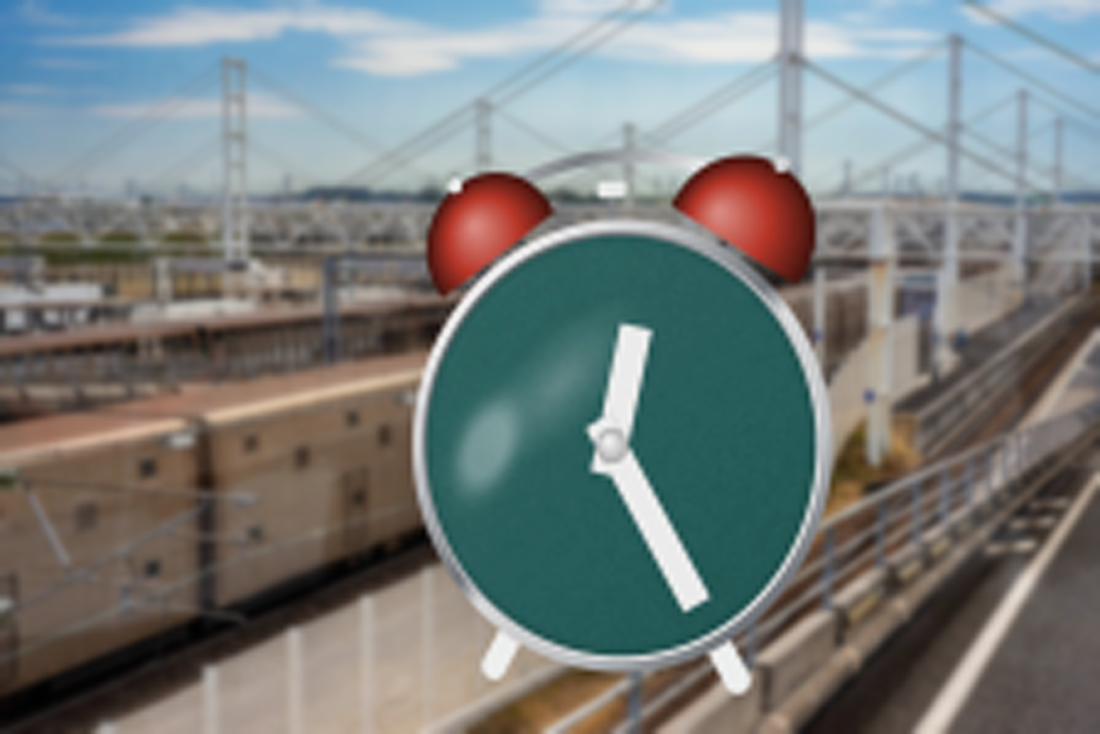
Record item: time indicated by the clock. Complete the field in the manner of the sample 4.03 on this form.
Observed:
12.25
